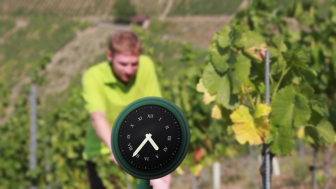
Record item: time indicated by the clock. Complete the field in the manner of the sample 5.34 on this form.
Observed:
4.36
